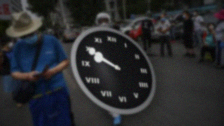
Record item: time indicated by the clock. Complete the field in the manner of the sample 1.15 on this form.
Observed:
9.50
